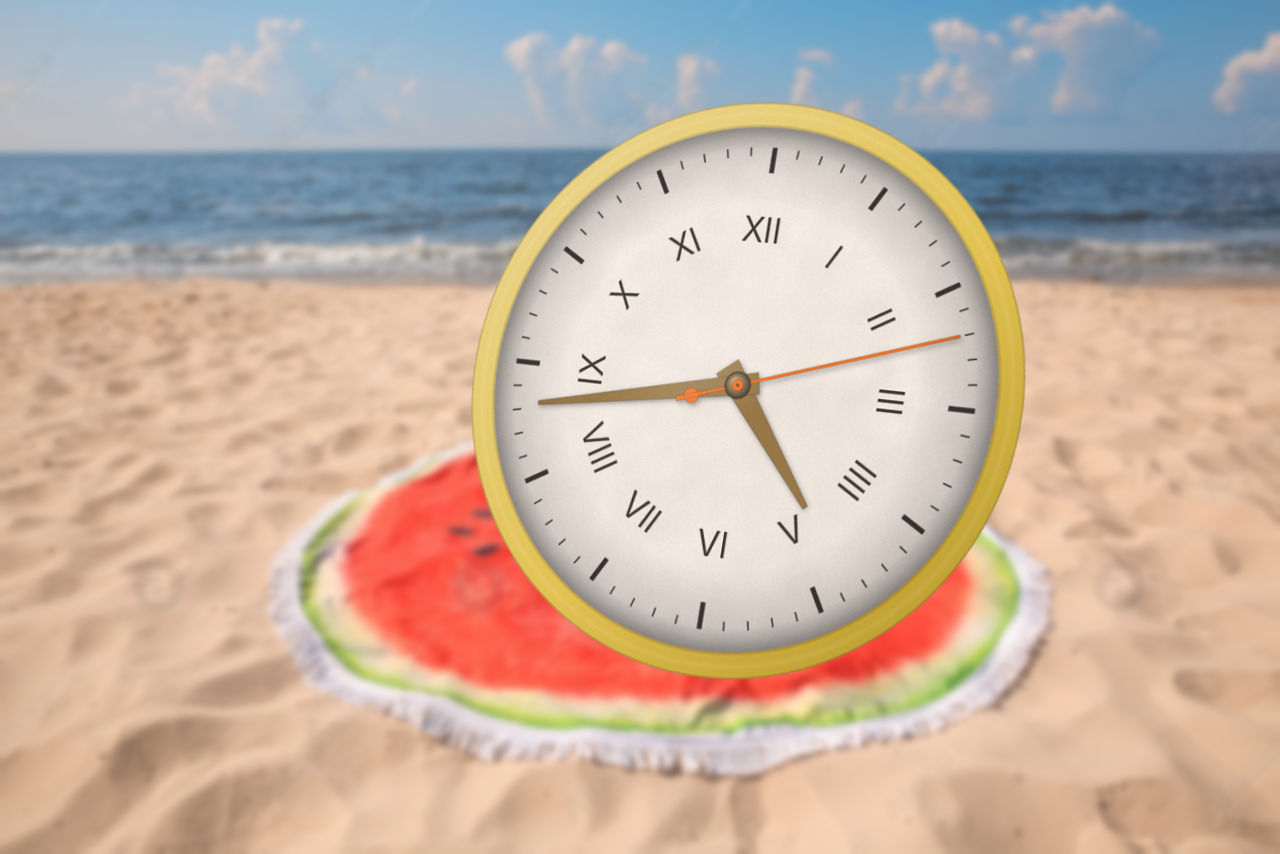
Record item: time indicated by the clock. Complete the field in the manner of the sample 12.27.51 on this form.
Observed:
4.43.12
